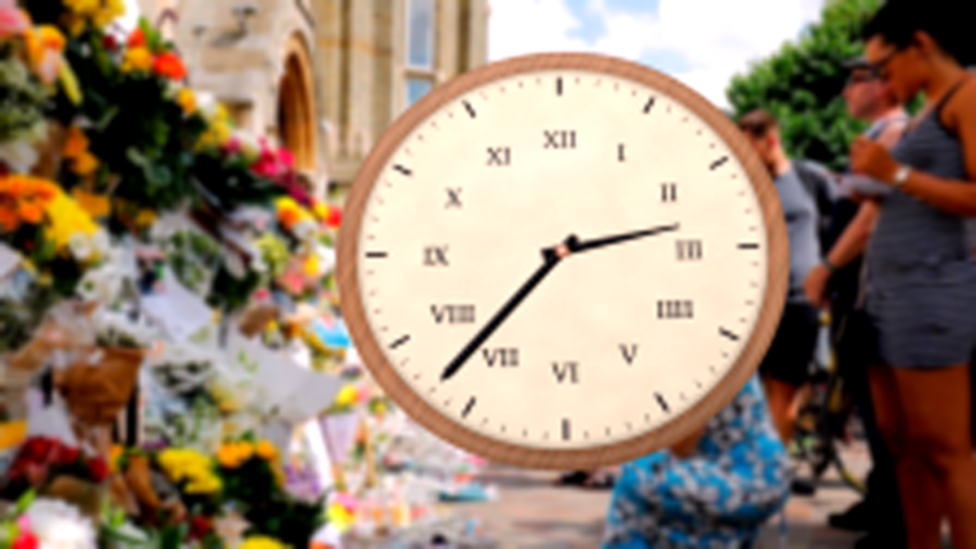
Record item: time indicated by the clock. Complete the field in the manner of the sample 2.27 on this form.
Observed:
2.37
